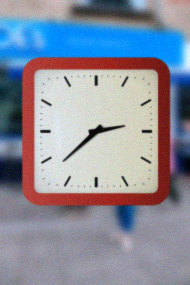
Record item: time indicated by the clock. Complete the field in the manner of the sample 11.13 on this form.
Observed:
2.38
